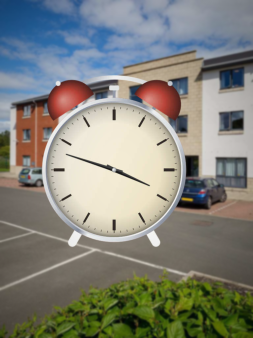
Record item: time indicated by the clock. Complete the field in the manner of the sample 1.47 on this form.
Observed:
3.48
